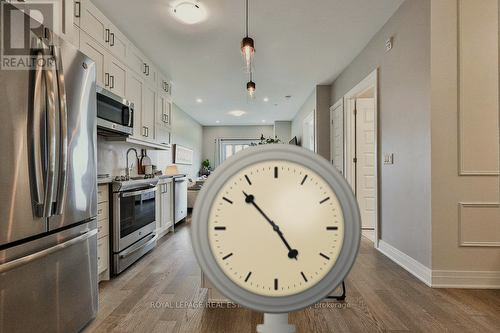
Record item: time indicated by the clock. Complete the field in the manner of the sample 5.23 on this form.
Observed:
4.53
